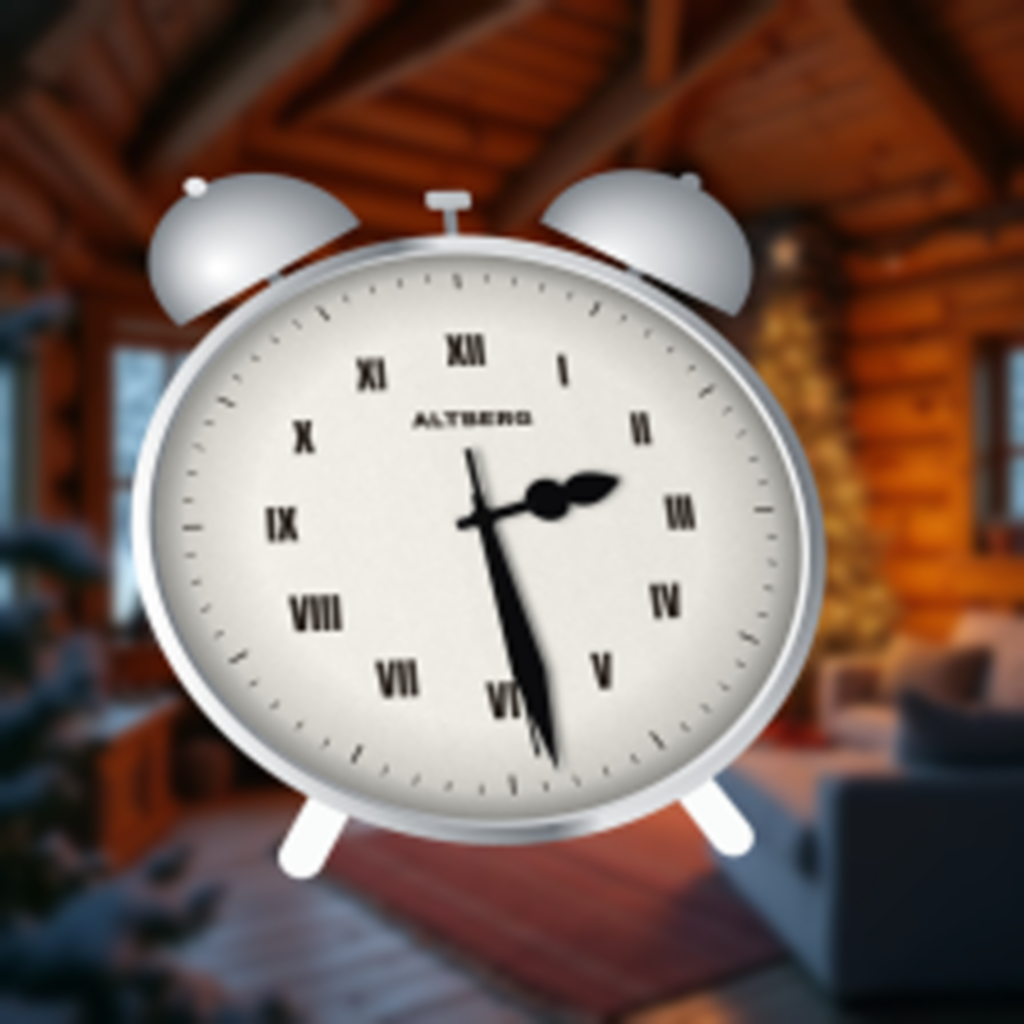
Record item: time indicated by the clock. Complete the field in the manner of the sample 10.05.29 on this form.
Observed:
2.28.29
